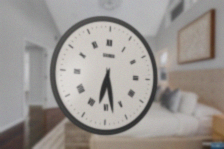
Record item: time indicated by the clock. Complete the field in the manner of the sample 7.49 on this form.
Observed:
6.28
